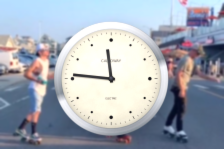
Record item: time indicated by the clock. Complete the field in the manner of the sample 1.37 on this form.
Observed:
11.46
